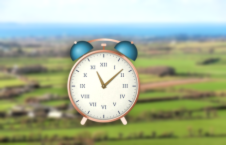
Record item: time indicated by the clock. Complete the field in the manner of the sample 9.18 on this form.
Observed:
11.08
